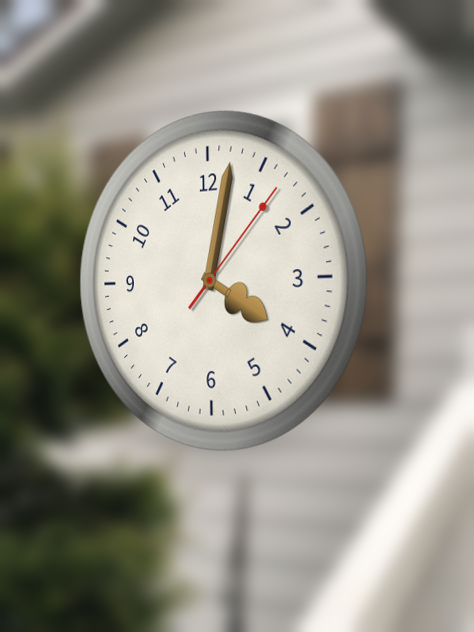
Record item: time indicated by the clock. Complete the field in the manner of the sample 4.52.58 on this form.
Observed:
4.02.07
